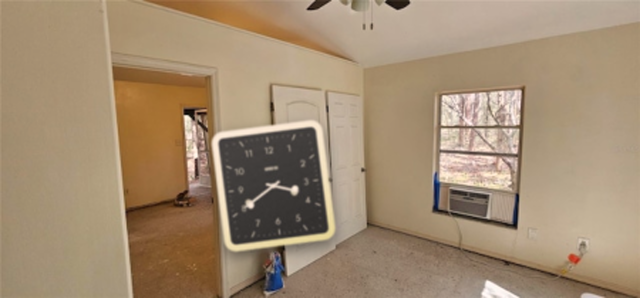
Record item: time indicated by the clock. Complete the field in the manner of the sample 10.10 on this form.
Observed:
3.40
